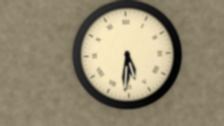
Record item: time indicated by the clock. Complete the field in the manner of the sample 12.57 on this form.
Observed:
5.31
